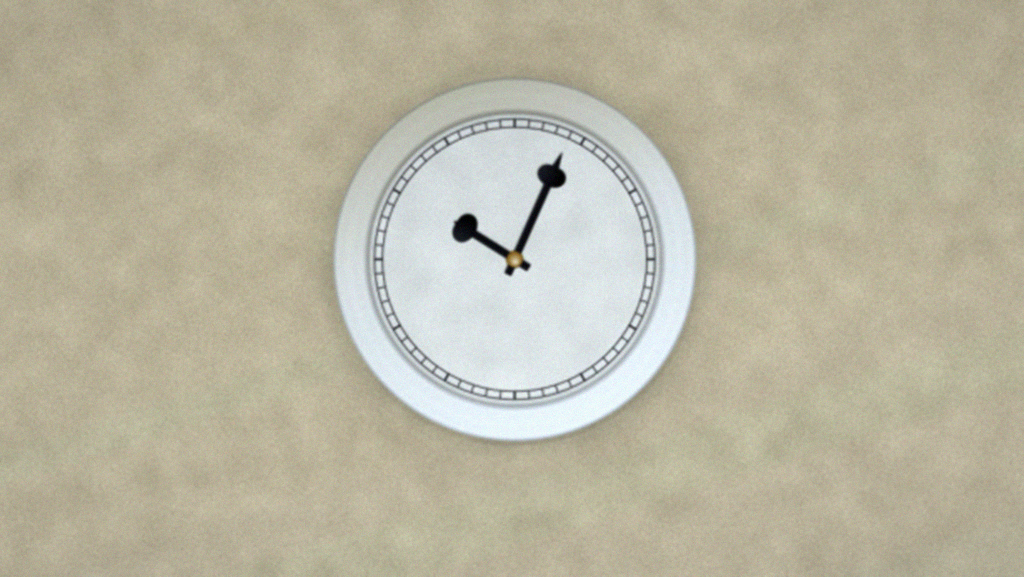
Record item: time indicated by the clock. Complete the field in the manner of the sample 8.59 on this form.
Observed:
10.04
